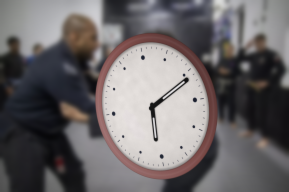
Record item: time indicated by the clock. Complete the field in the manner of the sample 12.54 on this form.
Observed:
6.11
